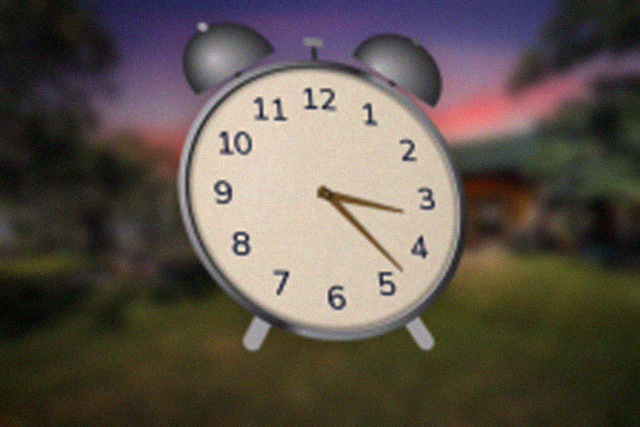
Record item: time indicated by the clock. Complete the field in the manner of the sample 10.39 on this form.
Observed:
3.23
